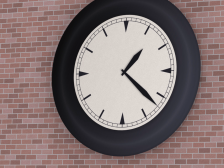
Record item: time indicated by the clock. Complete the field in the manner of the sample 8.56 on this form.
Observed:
1.22
